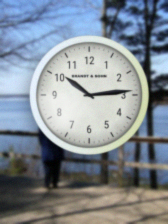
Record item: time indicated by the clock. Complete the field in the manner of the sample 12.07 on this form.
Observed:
10.14
